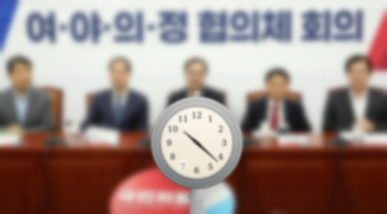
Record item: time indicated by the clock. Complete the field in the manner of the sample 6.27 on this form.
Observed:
10.22
